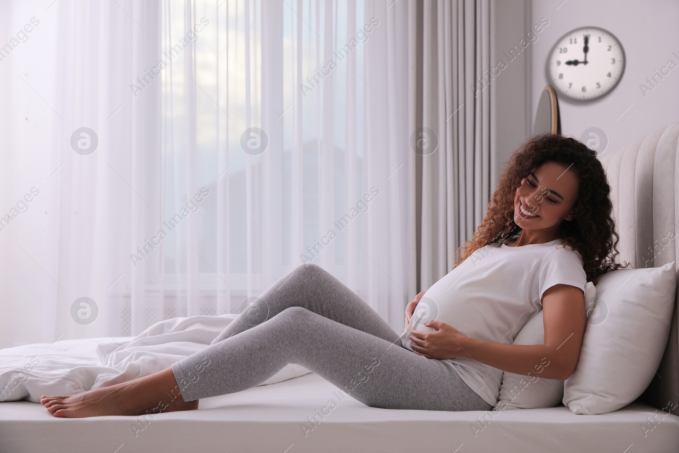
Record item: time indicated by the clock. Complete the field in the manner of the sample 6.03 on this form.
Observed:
9.00
